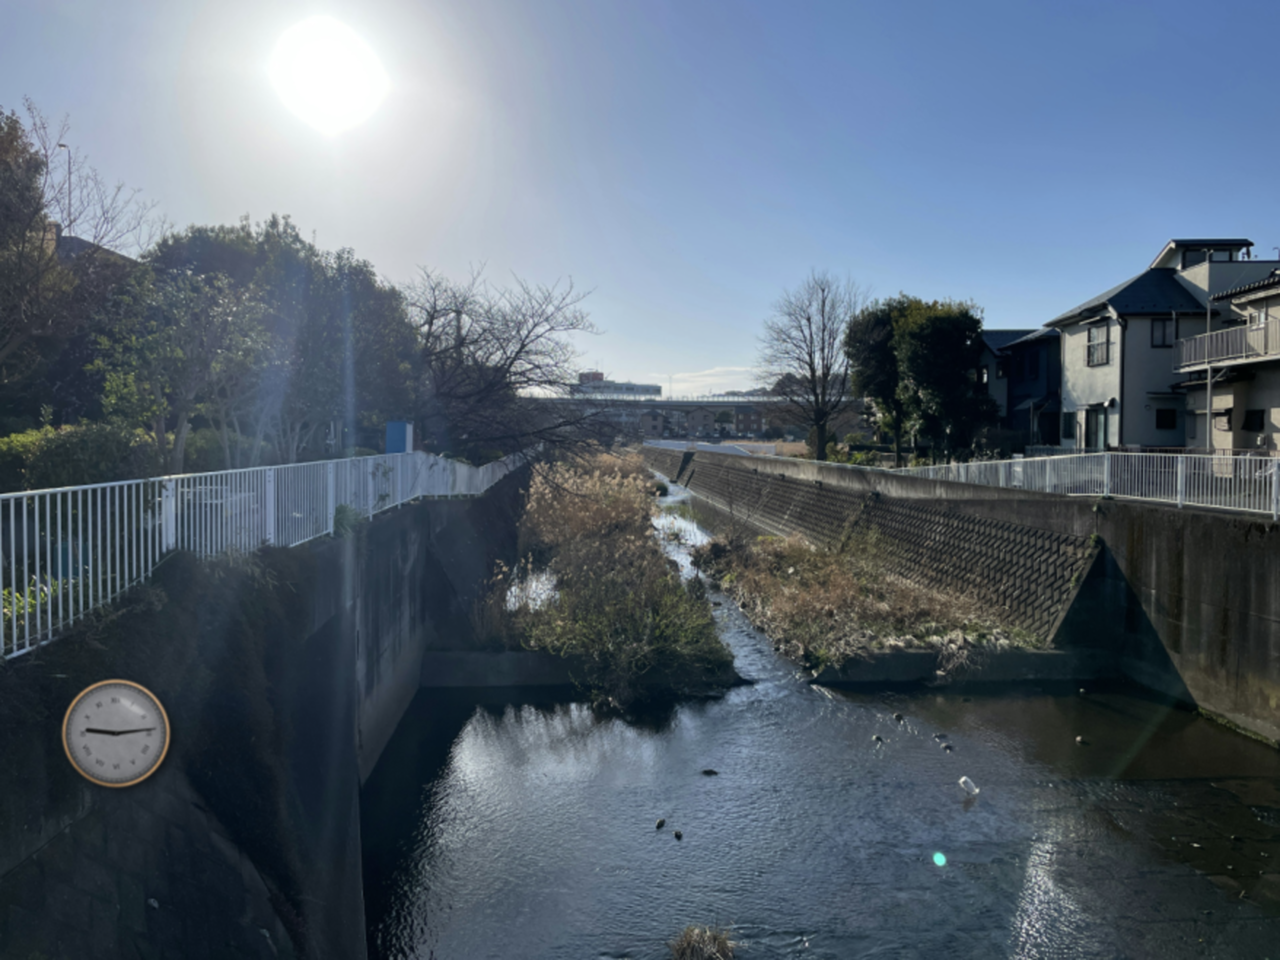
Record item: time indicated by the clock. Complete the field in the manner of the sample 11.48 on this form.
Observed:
9.14
